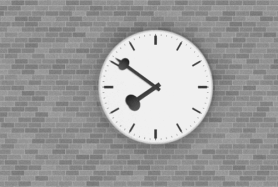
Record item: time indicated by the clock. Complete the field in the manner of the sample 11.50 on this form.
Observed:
7.51
